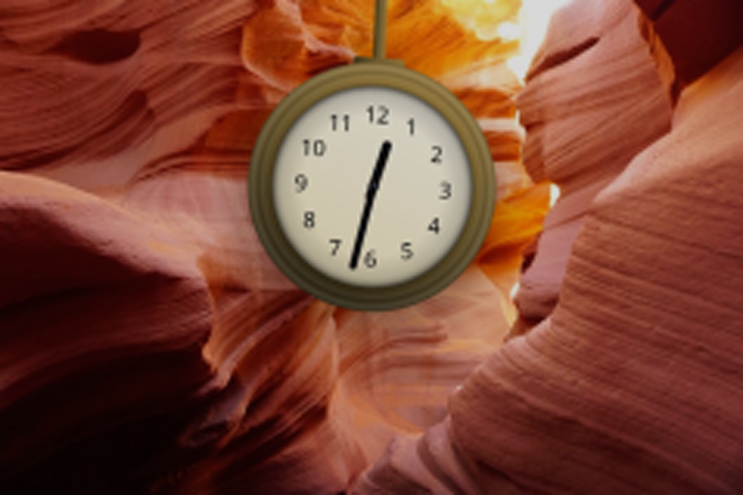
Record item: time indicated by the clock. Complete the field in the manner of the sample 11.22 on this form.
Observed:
12.32
